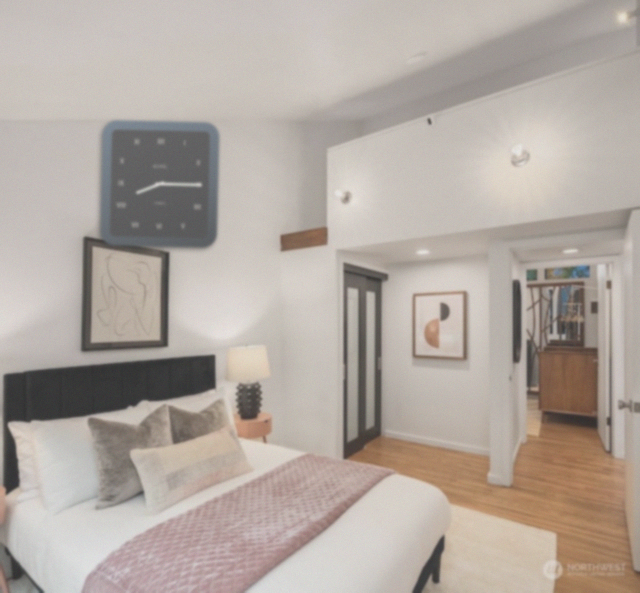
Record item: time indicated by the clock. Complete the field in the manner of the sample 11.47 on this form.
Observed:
8.15
